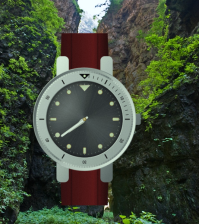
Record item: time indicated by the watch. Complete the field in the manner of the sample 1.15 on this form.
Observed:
7.39
